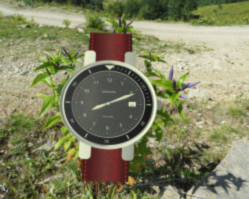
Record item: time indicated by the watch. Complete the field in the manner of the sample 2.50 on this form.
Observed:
8.11
